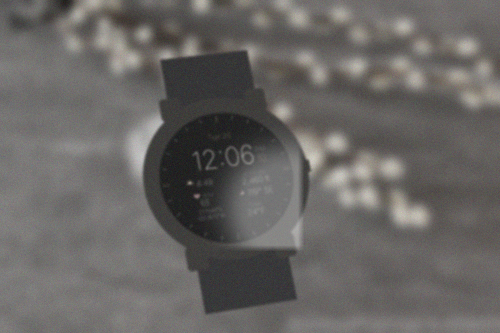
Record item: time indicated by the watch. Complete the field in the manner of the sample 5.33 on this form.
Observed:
12.06
